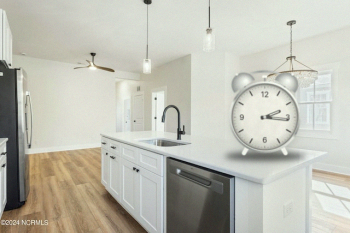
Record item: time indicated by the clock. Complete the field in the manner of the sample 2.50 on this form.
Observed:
2.16
